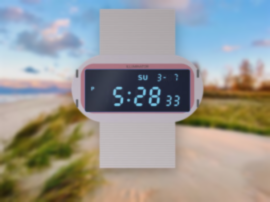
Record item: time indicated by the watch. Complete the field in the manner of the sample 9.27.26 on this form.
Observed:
5.28.33
